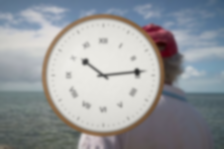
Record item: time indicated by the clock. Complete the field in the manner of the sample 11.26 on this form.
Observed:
10.14
